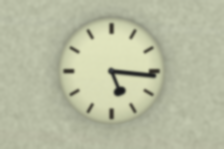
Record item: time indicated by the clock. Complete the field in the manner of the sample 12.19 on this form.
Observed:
5.16
